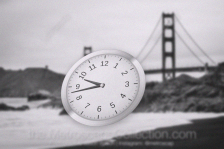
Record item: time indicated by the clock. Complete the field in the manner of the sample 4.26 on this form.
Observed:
9.43
